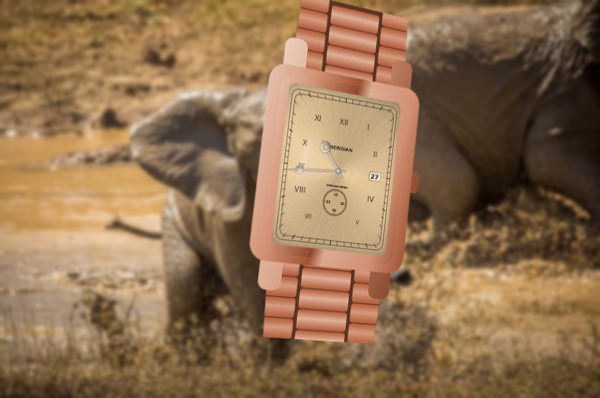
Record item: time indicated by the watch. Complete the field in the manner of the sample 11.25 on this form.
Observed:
10.44
